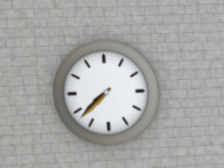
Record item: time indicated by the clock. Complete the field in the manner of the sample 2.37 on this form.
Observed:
7.38
